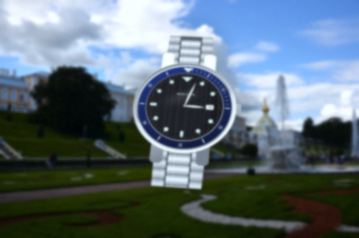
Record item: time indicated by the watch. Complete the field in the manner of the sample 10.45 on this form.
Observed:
3.03
